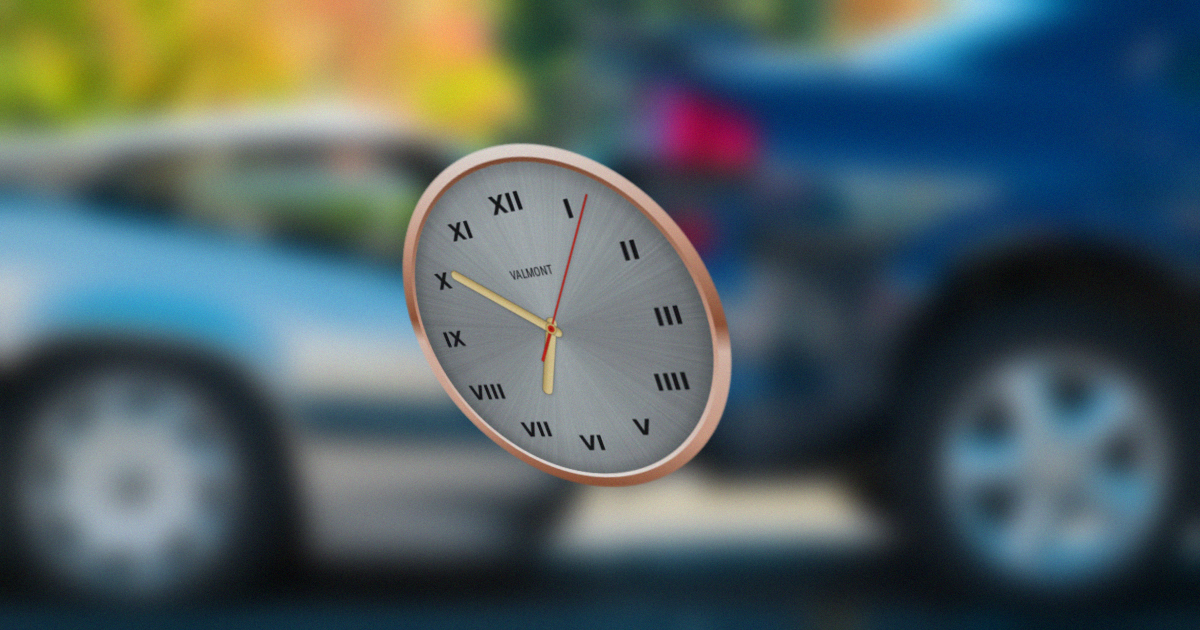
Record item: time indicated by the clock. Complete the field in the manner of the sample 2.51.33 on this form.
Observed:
6.51.06
